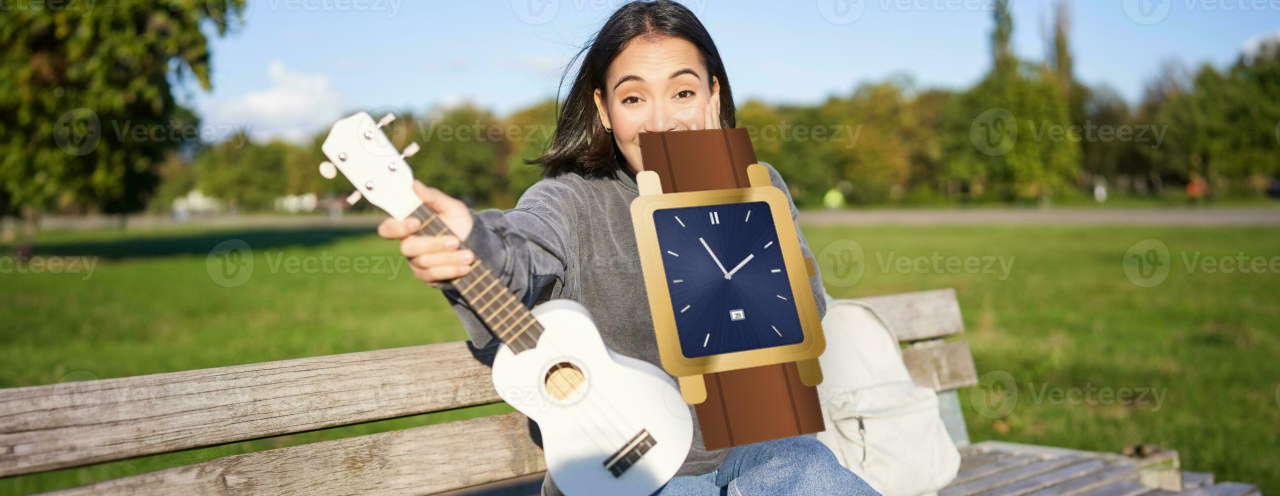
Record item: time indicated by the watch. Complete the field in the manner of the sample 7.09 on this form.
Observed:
1.56
